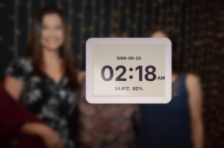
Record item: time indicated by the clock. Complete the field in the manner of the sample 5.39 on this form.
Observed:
2.18
